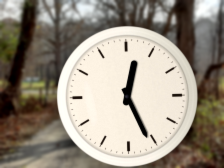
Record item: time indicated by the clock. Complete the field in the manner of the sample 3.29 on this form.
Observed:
12.26
